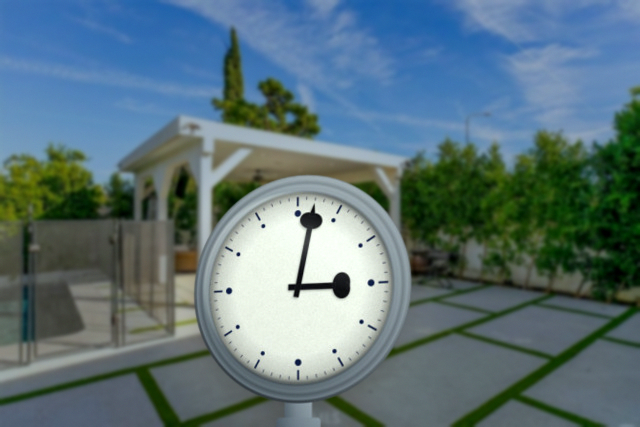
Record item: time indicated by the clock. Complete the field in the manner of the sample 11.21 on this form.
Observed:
3.02
